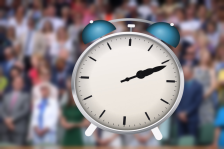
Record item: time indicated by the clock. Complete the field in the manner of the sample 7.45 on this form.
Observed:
2.11
